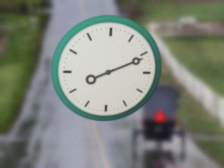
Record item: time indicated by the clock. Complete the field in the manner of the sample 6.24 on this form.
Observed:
8.11
